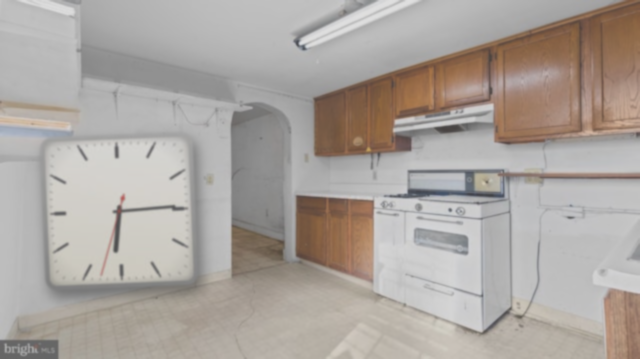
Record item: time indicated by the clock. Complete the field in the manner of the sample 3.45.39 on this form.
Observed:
6.14.33
